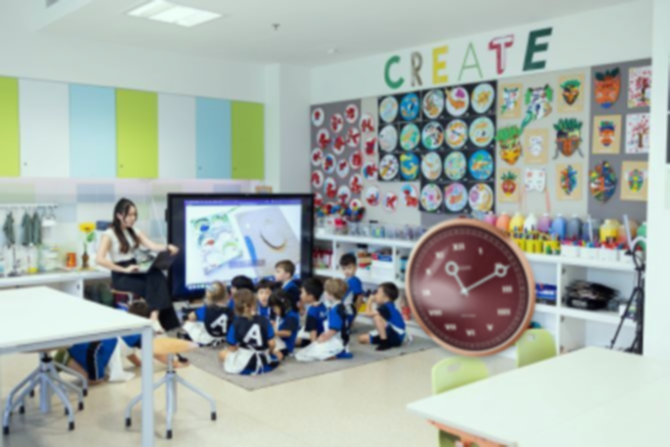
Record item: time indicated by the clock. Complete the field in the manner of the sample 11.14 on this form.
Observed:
11.11
